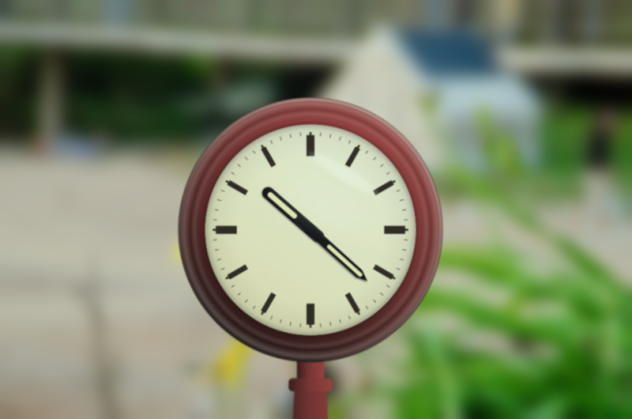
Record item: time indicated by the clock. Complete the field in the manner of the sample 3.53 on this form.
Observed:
10.22
